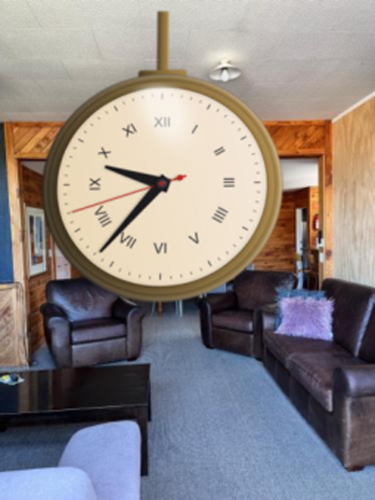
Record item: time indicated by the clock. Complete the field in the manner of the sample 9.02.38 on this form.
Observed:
9.36.42
